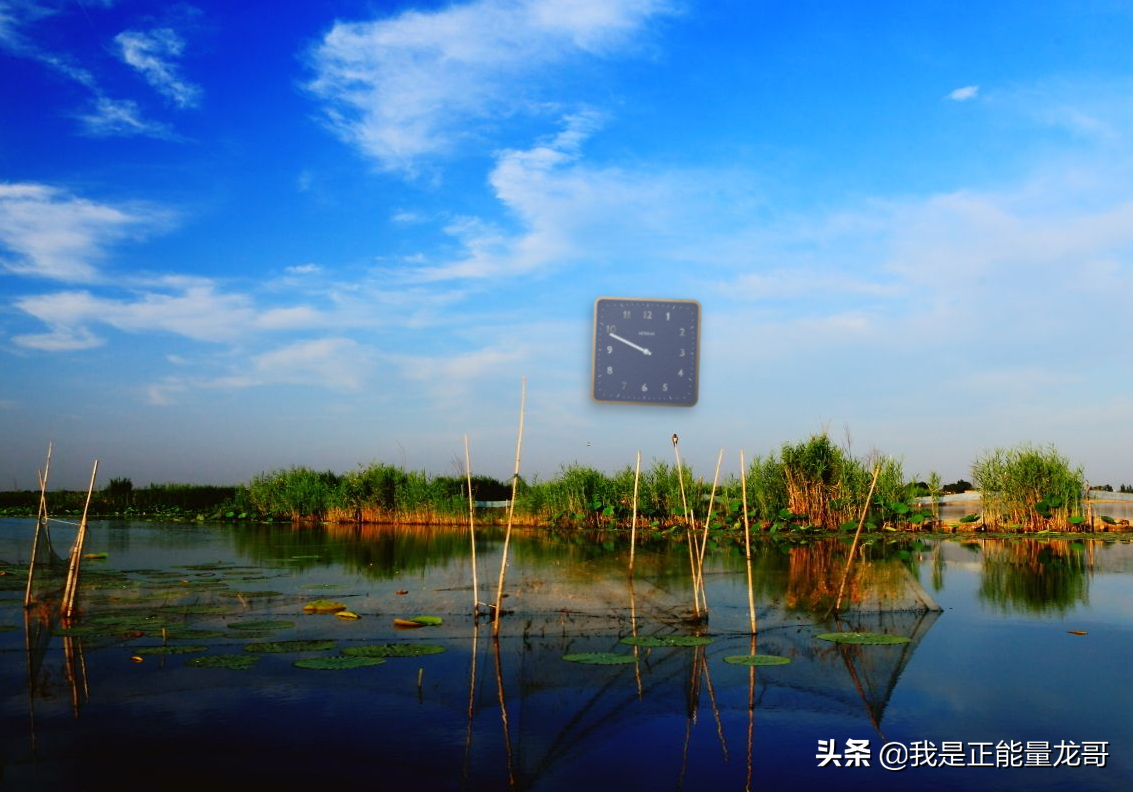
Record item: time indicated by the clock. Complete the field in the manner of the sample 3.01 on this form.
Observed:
9.49
